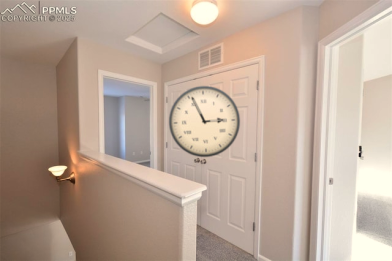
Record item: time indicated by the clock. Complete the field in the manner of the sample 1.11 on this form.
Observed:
2.56
